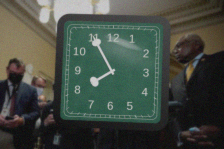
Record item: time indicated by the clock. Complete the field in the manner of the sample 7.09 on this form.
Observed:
7.55
